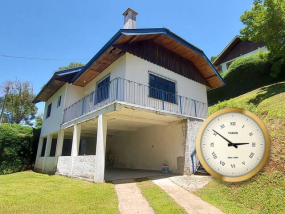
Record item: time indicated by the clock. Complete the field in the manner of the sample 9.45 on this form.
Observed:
2.51
